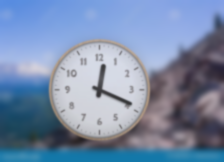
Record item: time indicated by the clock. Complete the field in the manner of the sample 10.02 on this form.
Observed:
12.19
